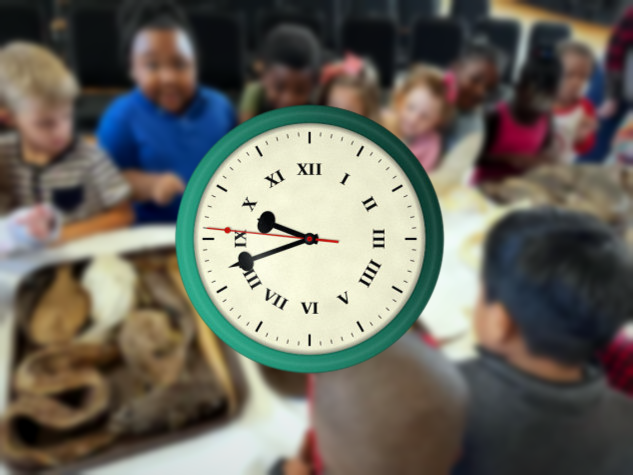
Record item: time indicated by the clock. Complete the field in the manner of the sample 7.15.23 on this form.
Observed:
9.41.46
